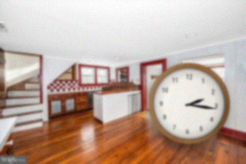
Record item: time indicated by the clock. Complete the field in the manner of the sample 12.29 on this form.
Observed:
2.16
